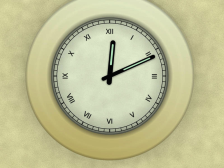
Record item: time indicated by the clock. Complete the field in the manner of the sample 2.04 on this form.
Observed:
12.11
